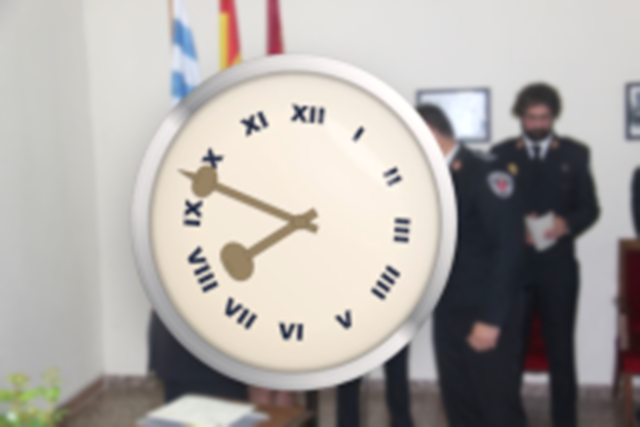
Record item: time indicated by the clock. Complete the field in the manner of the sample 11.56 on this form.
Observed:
7.48
